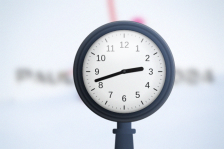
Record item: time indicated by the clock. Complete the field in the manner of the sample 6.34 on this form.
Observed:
2.42
